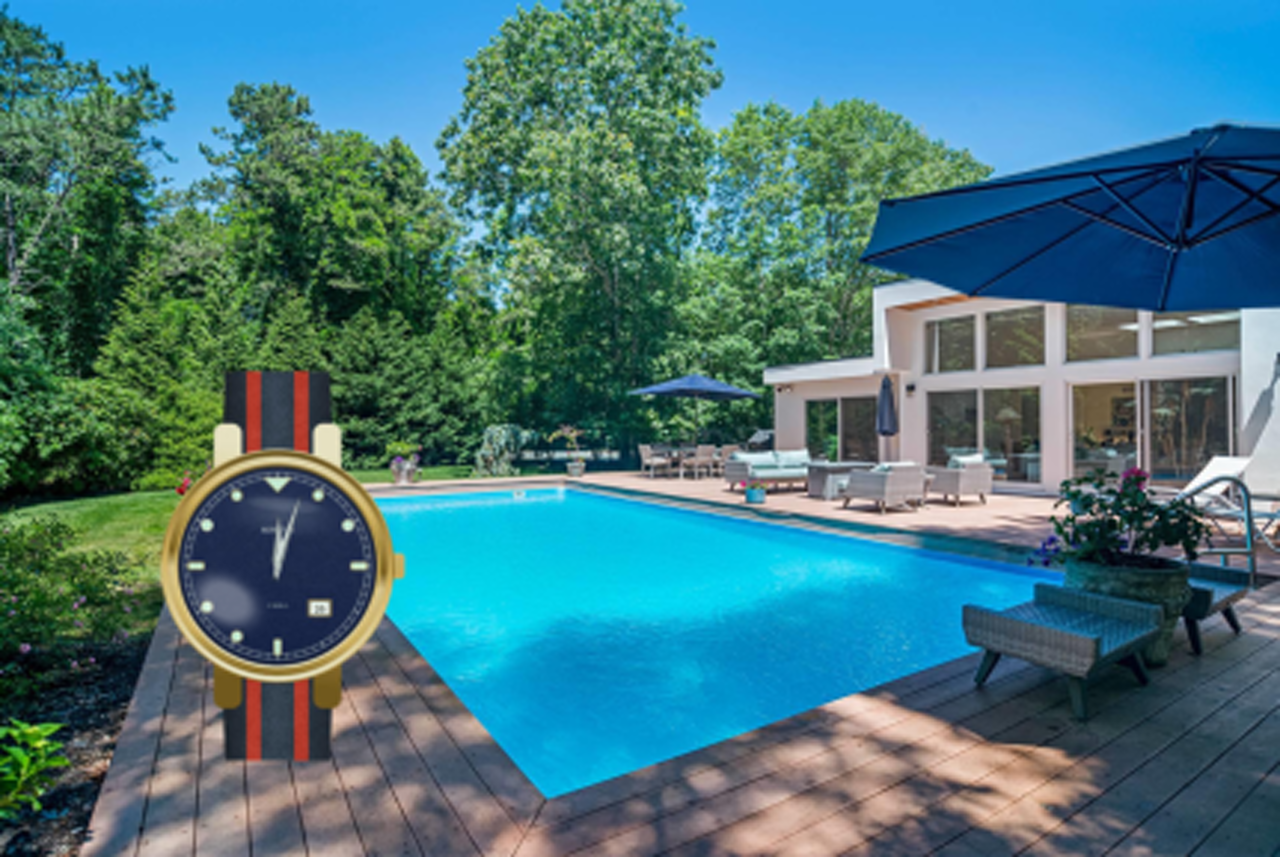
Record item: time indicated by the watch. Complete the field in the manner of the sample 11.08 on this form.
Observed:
12.03
